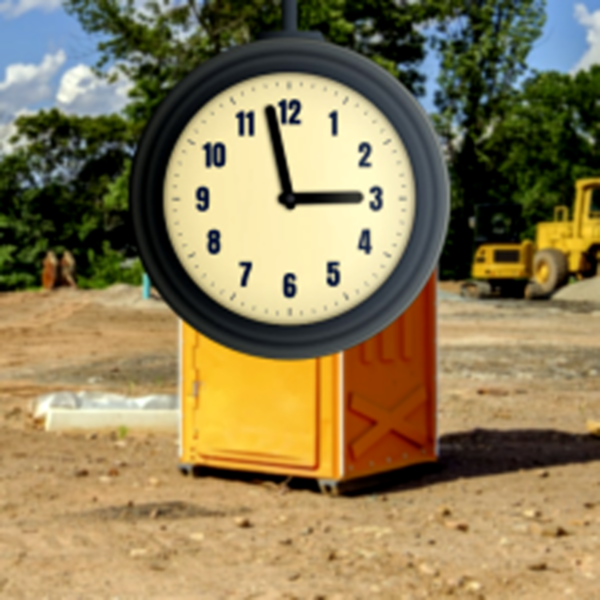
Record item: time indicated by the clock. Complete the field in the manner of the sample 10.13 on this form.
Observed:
2.58
